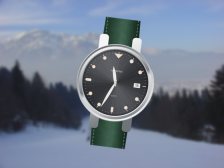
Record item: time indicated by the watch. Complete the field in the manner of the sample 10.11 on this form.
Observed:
11.34
